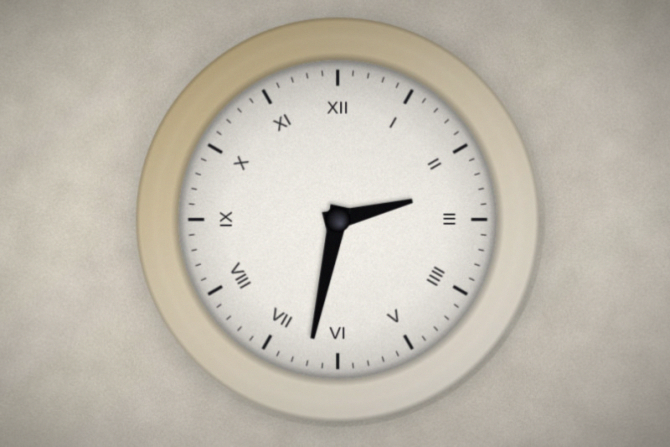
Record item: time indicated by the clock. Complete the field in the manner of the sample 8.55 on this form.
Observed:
2.32
